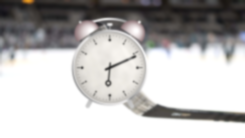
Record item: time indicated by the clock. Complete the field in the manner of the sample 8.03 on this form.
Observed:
6.11
